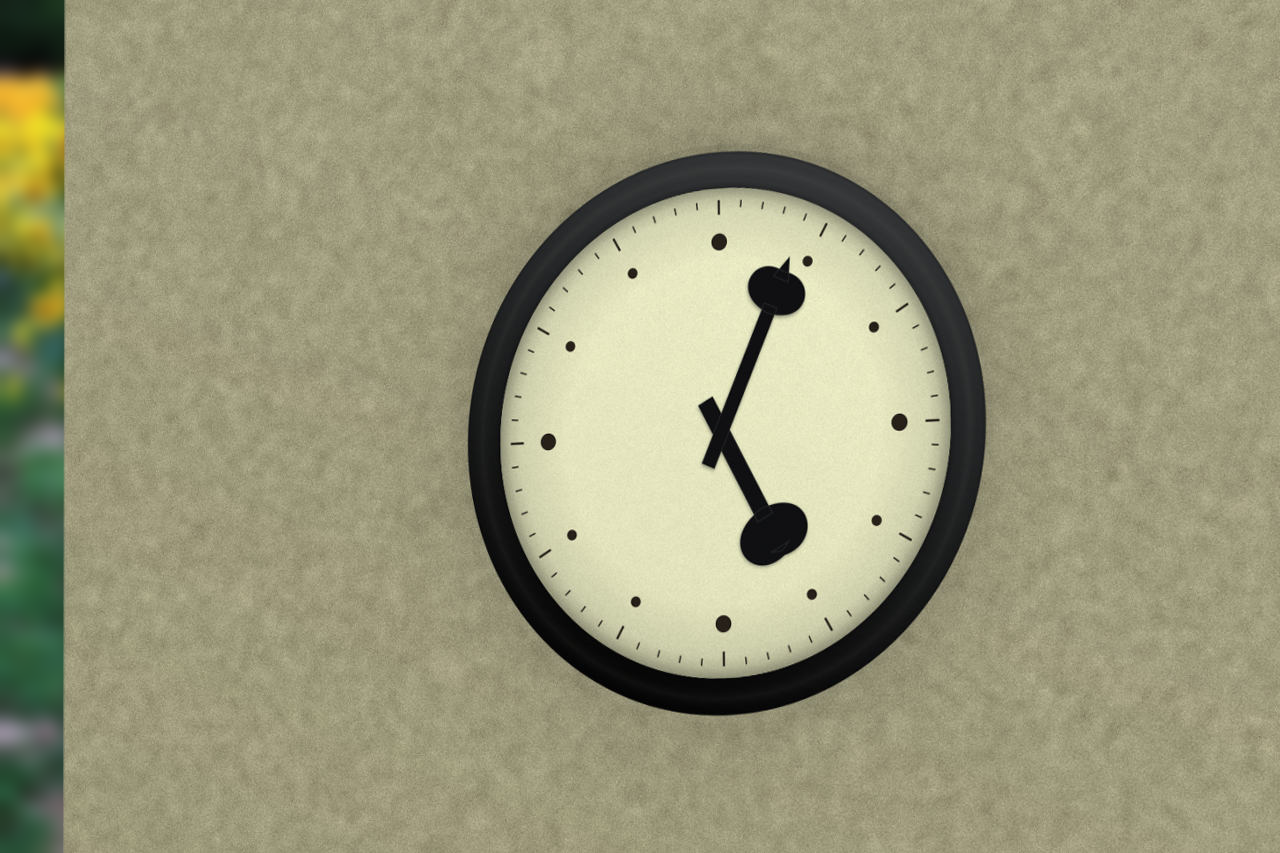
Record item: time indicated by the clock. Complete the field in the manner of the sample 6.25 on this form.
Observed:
5.04
